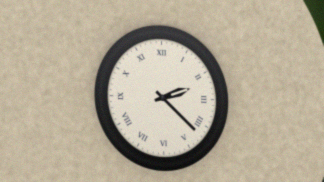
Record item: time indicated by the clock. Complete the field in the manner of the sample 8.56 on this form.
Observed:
2.22
